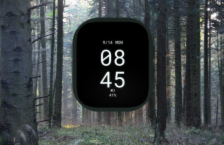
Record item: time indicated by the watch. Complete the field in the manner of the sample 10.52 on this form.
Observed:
8.45
